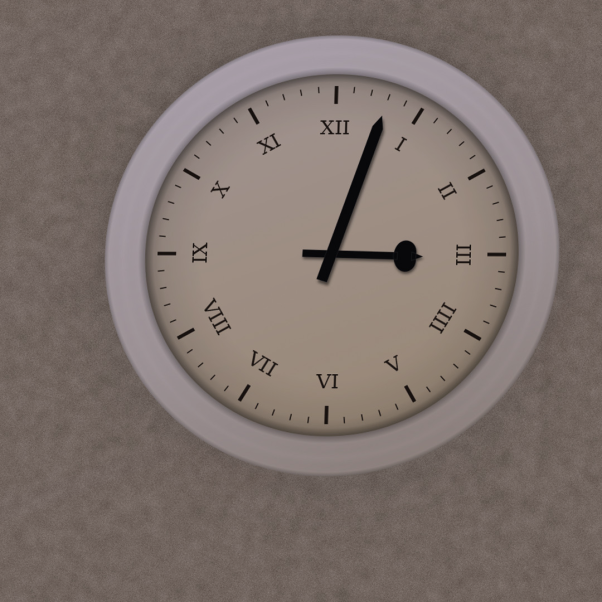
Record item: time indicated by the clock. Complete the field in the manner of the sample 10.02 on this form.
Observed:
3.03
